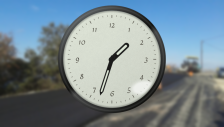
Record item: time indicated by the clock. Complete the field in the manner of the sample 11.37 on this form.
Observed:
1.33
